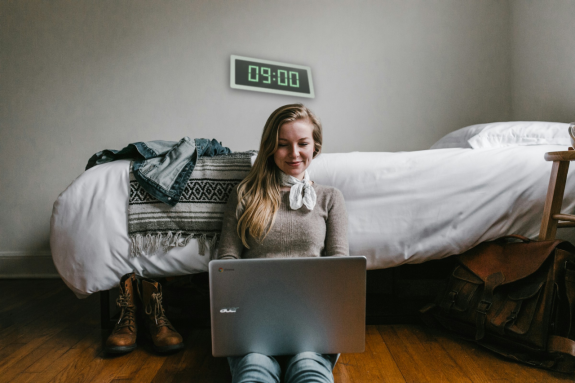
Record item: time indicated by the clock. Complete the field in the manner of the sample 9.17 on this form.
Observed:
9.00
